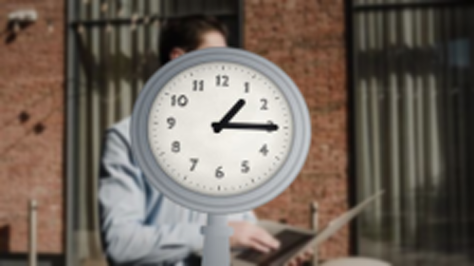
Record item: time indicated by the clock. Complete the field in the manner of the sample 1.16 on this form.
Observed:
1.15
